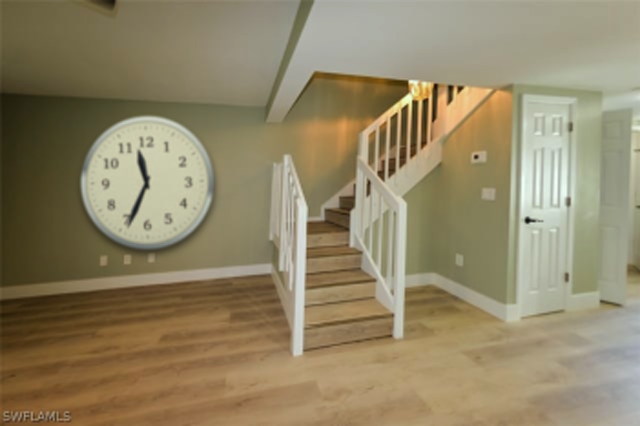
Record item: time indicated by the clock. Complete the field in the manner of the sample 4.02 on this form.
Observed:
11.34
